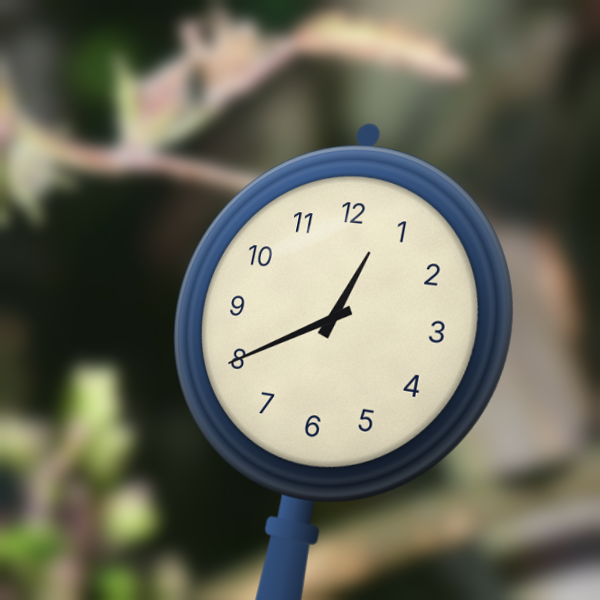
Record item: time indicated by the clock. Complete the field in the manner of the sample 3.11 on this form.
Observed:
12.40
